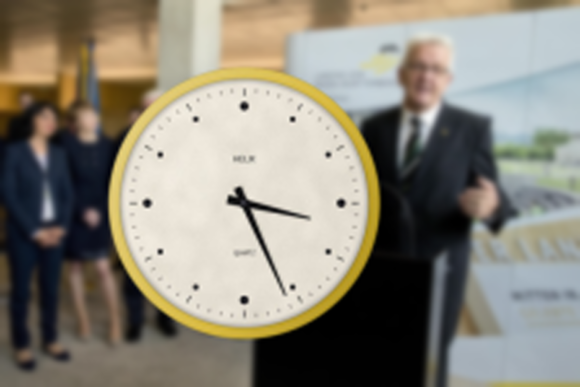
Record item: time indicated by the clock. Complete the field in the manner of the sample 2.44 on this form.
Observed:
3.26
